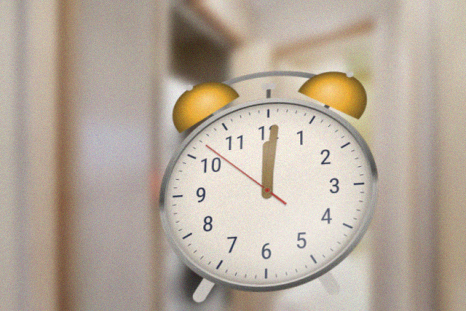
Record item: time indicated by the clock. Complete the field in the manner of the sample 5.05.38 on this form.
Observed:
12.00.52
